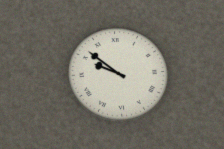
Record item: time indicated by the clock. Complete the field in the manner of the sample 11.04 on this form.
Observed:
9.52
